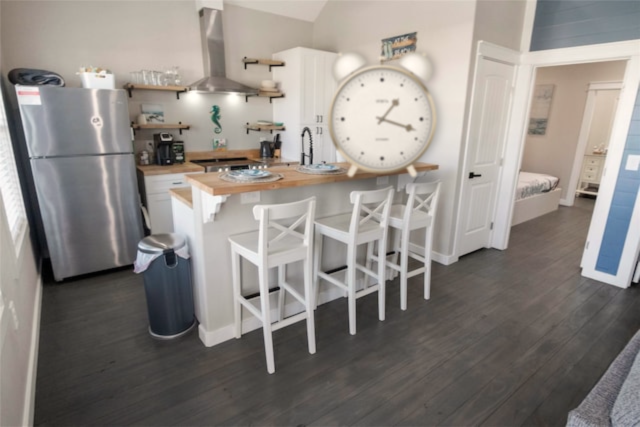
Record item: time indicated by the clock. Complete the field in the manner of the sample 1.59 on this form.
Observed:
1.18
